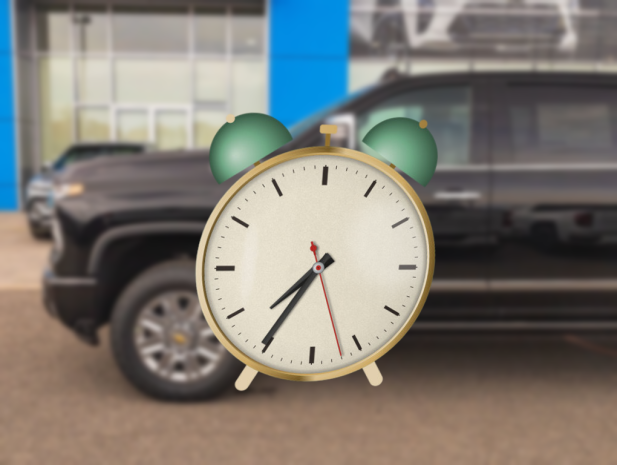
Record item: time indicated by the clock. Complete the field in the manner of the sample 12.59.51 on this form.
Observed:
7.35.27
